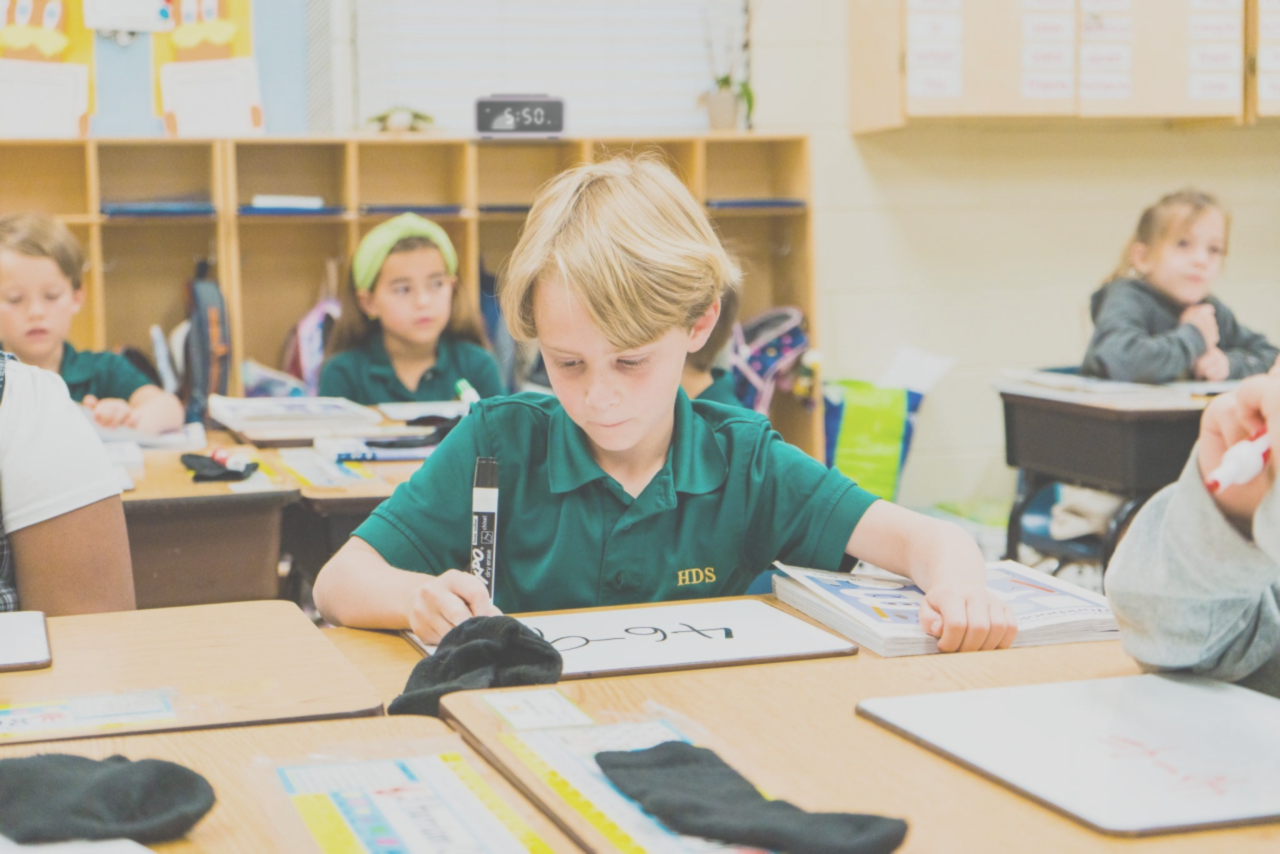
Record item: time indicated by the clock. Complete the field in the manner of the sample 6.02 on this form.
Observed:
5.50
